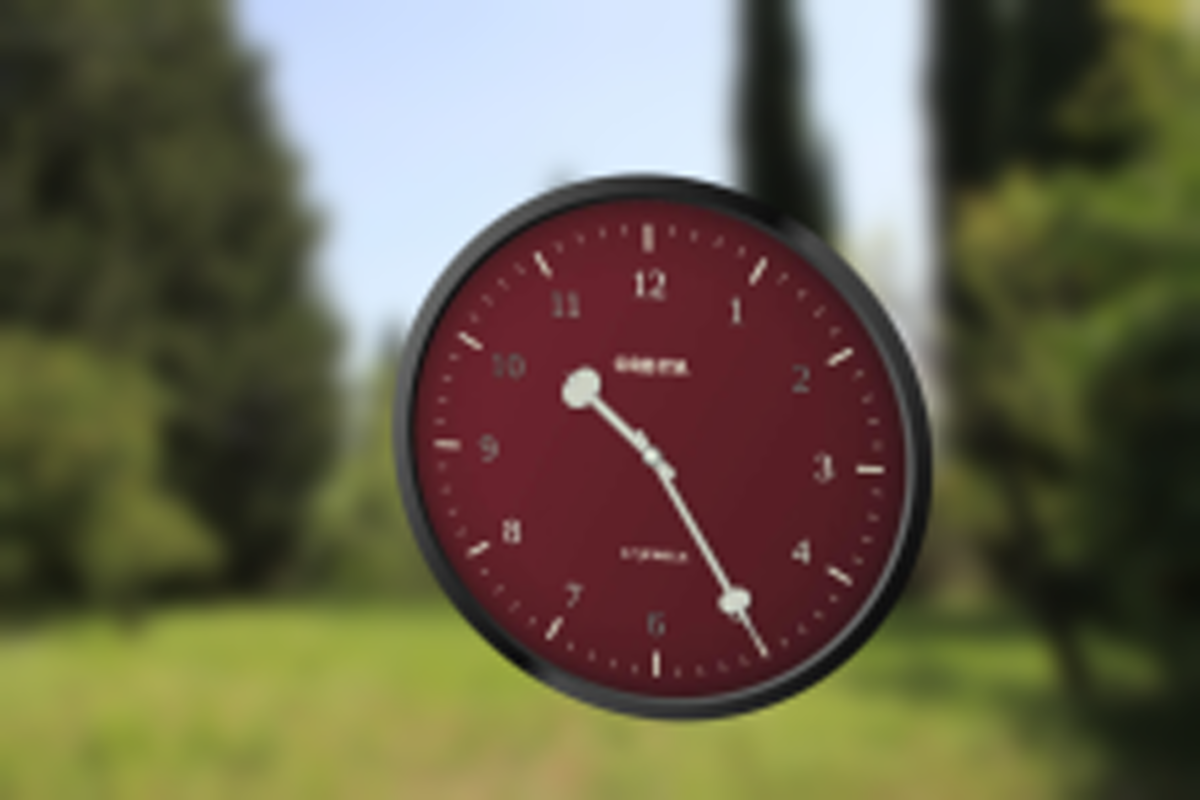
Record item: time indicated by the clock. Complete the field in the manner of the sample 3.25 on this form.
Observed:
10.25
